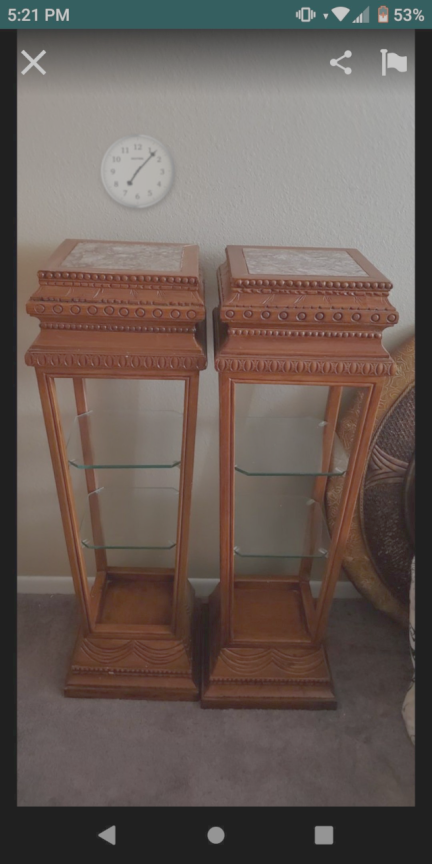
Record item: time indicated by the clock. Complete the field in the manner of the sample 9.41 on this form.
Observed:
7.07
